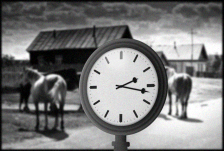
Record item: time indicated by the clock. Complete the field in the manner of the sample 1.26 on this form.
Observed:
2.17
